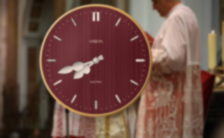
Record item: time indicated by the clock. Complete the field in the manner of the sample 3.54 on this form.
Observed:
7.42
